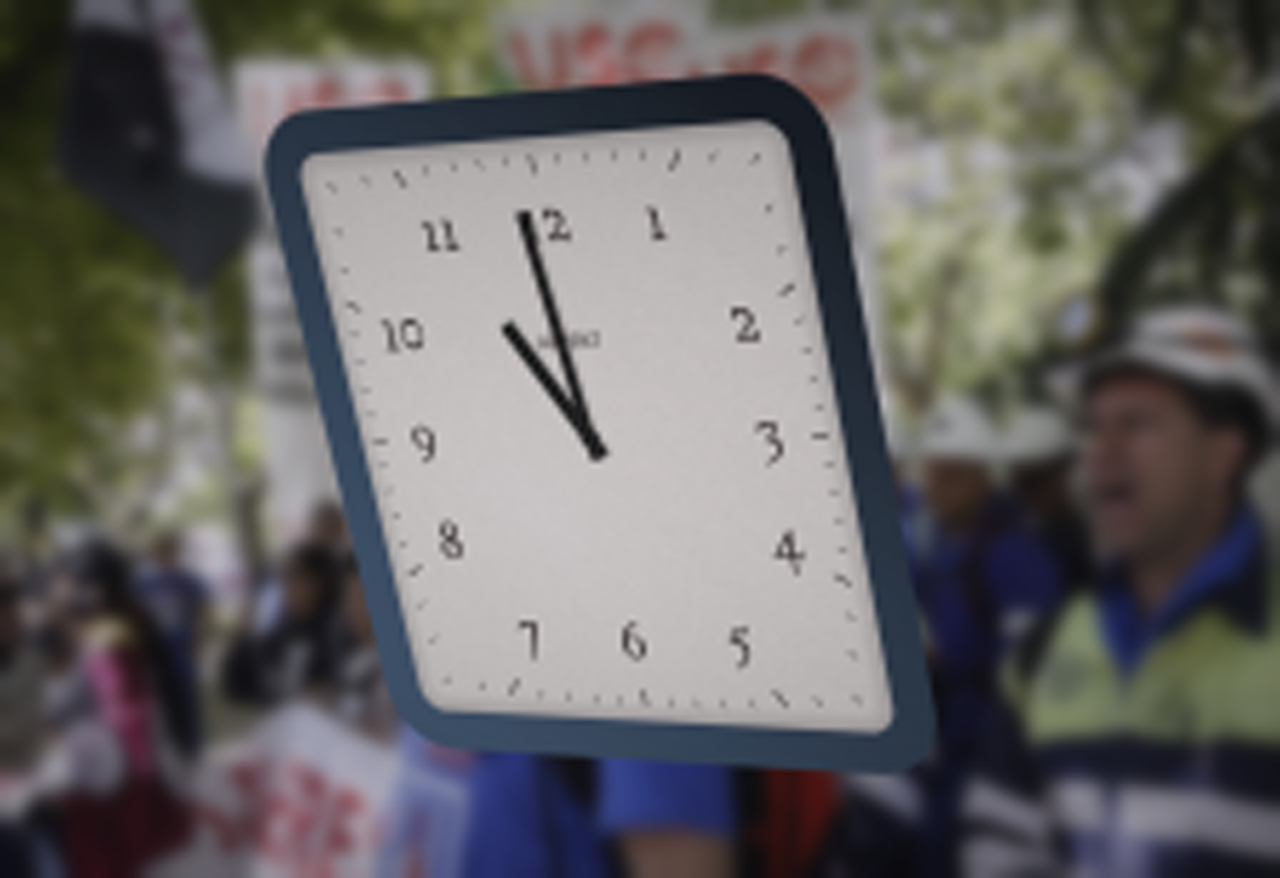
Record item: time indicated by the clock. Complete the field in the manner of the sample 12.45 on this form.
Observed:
10.59
